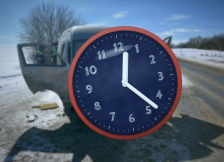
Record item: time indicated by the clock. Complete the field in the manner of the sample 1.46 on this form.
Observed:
12.23
